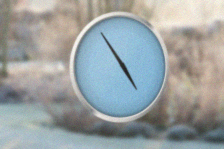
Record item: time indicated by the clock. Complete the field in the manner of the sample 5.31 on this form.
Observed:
4.54
